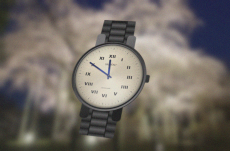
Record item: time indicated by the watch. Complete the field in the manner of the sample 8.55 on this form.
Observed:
11.50
